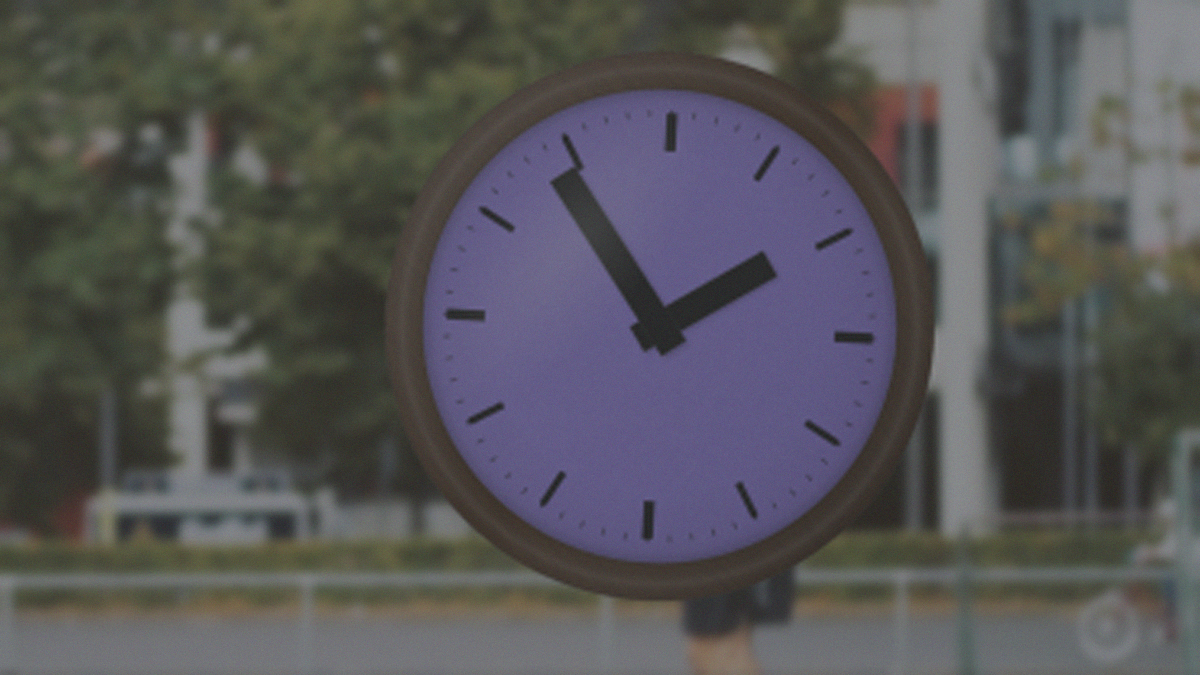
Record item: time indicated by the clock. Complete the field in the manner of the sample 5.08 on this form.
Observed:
1.54
